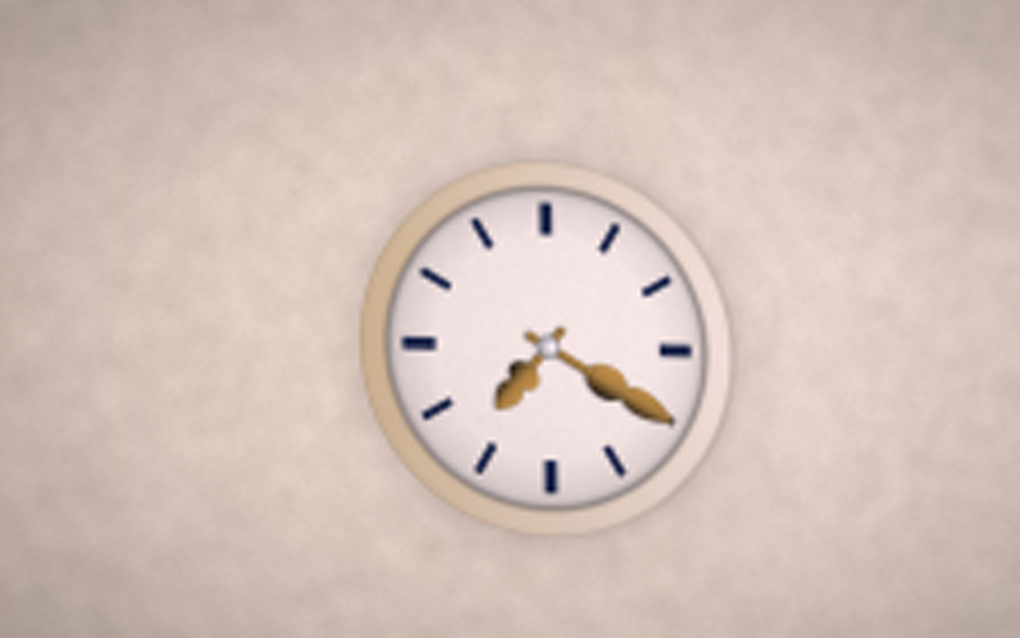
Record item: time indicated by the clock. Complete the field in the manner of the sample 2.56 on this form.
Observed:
7.20
